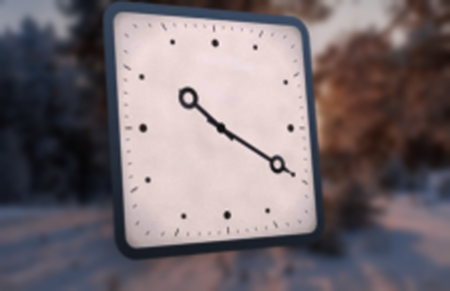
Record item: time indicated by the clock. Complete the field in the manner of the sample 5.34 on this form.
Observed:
10.20
